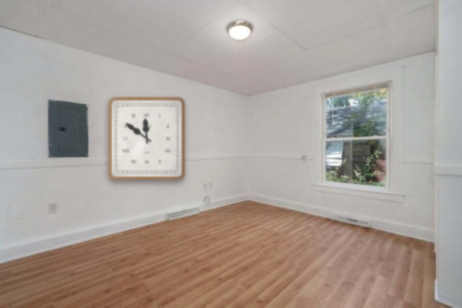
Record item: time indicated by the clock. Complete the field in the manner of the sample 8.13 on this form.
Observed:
11.51
